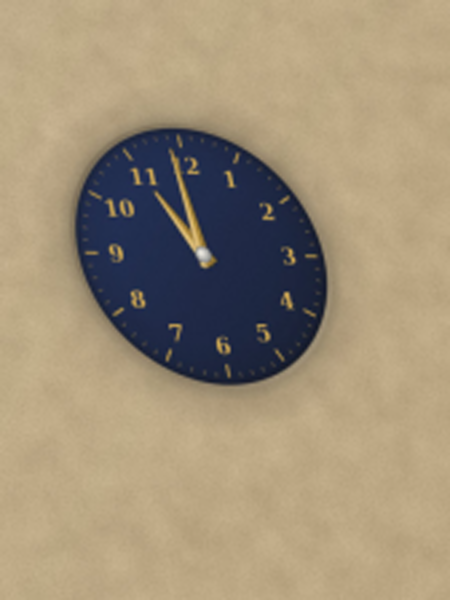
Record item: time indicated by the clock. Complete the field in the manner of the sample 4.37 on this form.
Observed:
10.59
